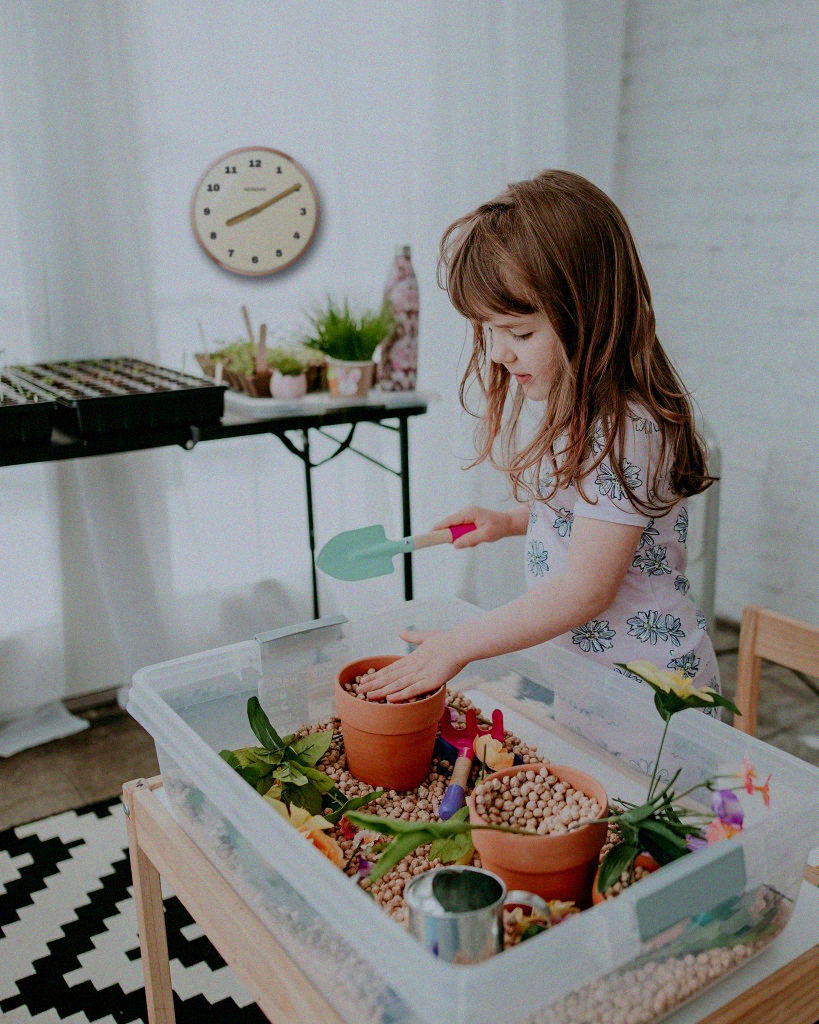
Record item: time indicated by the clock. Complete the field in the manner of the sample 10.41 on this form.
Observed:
8.10
